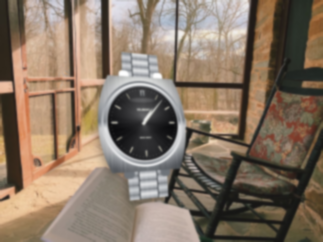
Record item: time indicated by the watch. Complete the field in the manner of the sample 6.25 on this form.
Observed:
1.07
